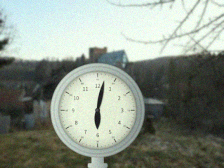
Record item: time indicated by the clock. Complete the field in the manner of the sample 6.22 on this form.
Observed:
6.02
